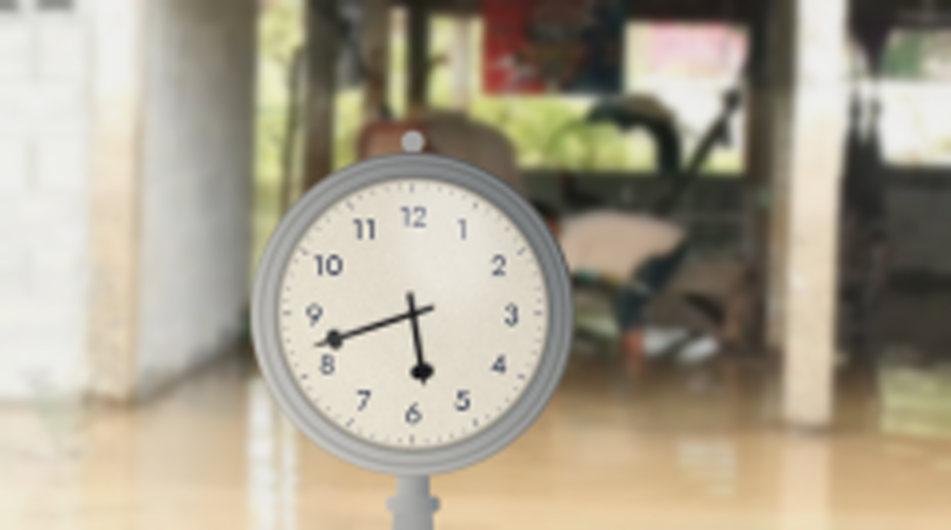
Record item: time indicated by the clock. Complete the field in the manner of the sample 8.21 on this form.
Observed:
5.42
